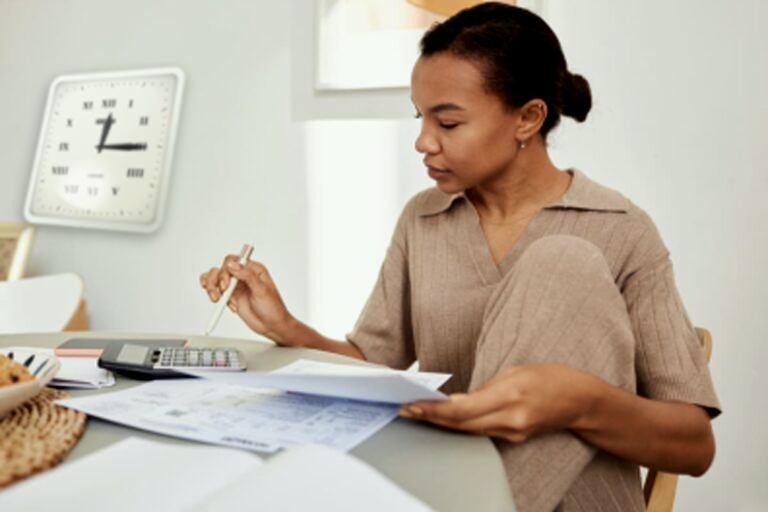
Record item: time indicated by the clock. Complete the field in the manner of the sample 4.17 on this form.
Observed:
12.15
